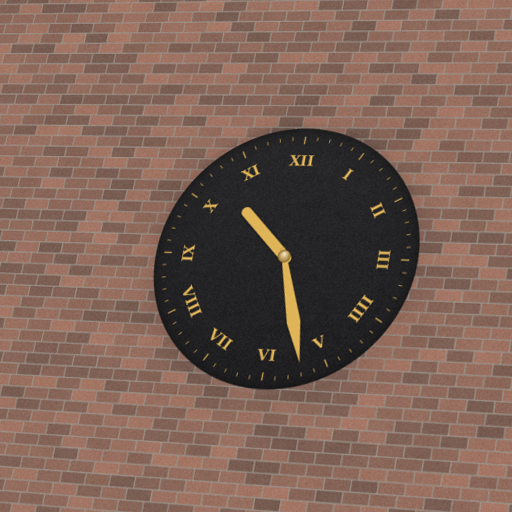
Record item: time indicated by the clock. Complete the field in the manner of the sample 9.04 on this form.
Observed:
10.27
